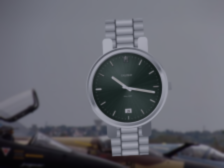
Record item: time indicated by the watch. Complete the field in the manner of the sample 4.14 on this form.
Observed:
10.17
